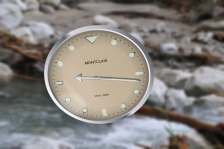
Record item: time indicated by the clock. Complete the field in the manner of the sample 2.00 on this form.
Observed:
9.17
